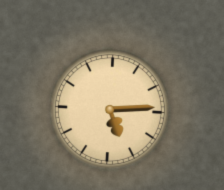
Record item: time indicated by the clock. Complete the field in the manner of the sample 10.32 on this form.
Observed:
5.14
